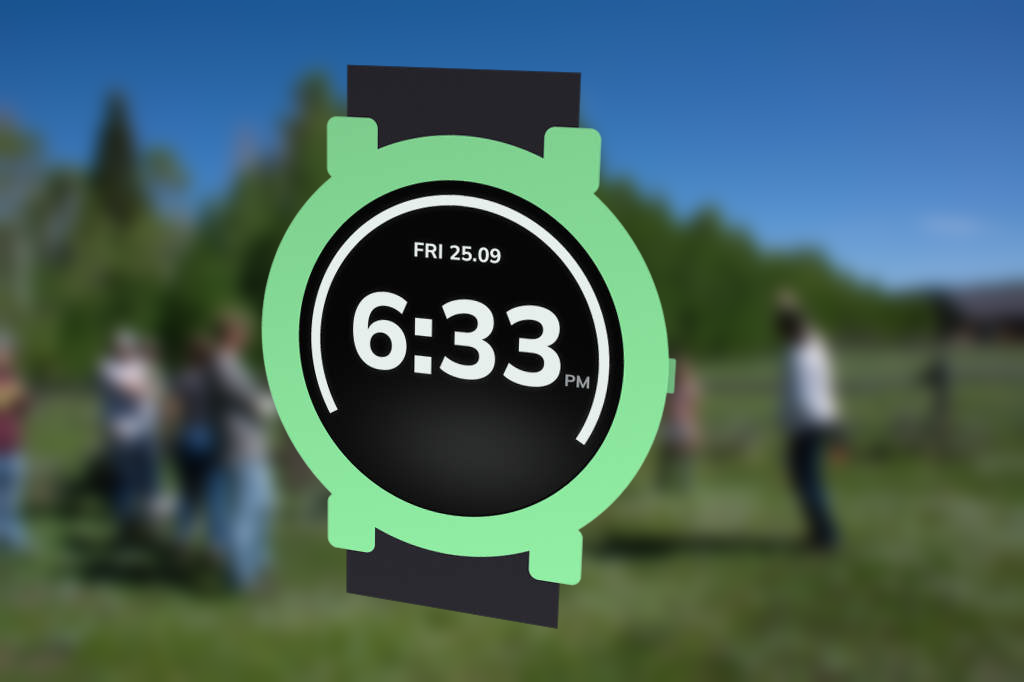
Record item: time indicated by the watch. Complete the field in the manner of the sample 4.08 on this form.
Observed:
6.33
